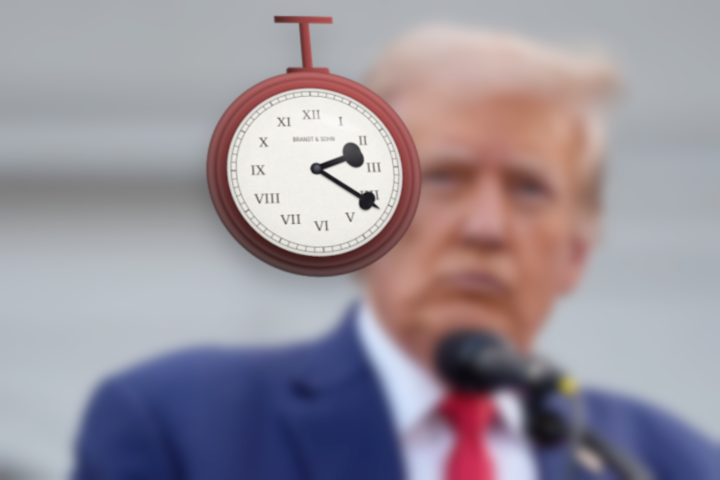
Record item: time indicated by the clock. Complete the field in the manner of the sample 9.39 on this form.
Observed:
2.21
